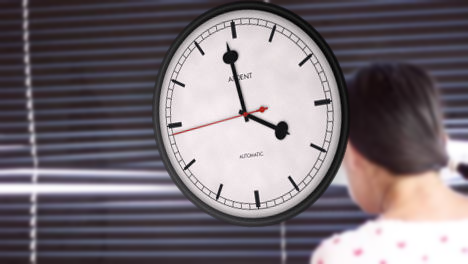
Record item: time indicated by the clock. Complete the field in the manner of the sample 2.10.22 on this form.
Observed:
3.58.44
